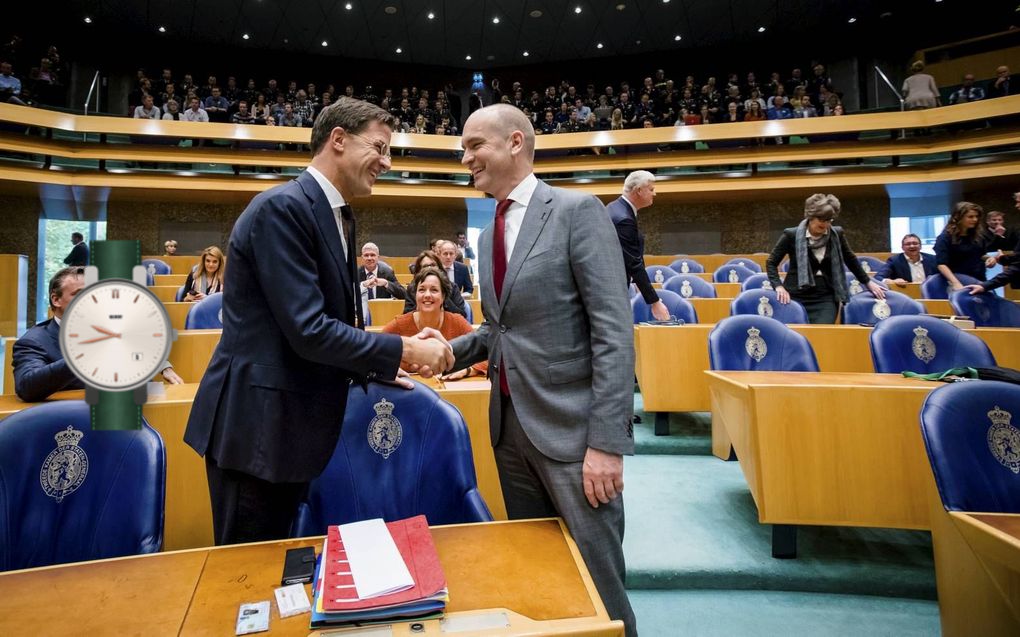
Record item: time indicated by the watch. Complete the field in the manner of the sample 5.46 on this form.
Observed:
9.43
